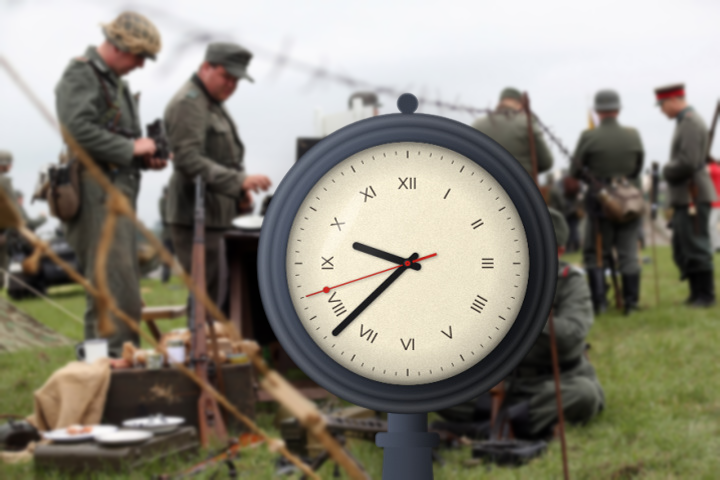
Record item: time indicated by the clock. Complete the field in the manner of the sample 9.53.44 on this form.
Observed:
9.37.42
